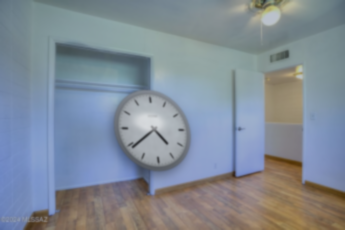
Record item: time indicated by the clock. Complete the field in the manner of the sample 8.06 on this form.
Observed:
4.39
